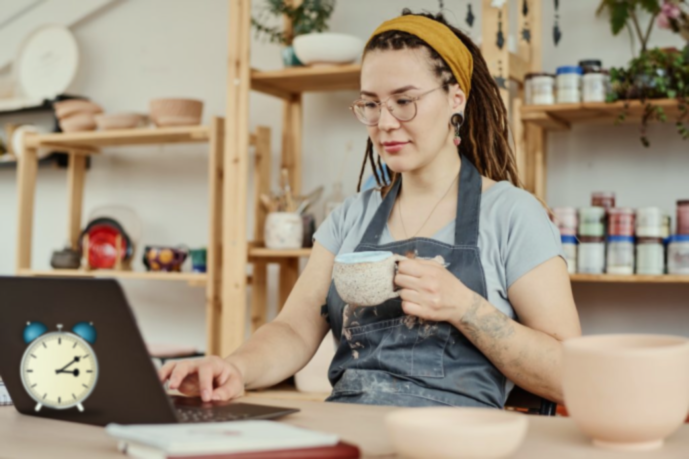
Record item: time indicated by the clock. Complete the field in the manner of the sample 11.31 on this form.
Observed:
3.09
